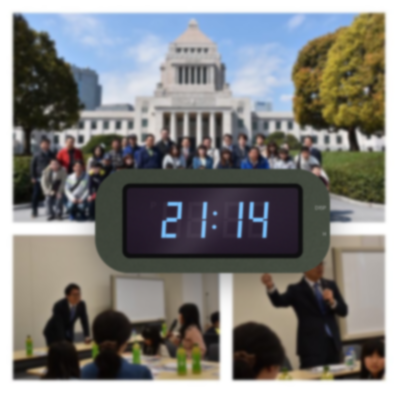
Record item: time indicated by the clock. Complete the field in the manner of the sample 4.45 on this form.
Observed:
21.14
